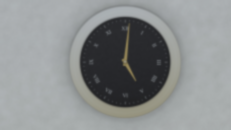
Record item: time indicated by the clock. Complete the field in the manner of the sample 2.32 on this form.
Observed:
5.01
